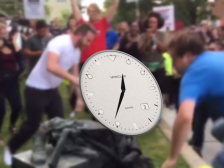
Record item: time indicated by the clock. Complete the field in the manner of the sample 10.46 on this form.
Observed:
12.36
